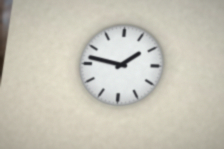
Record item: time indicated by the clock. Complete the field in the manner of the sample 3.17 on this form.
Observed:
1.47
